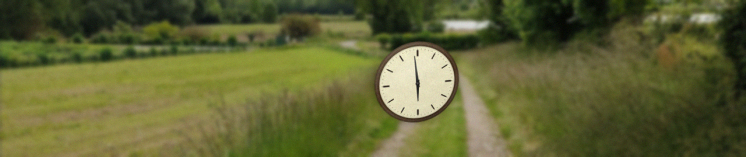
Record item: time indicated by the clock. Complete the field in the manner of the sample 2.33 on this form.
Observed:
5.59
